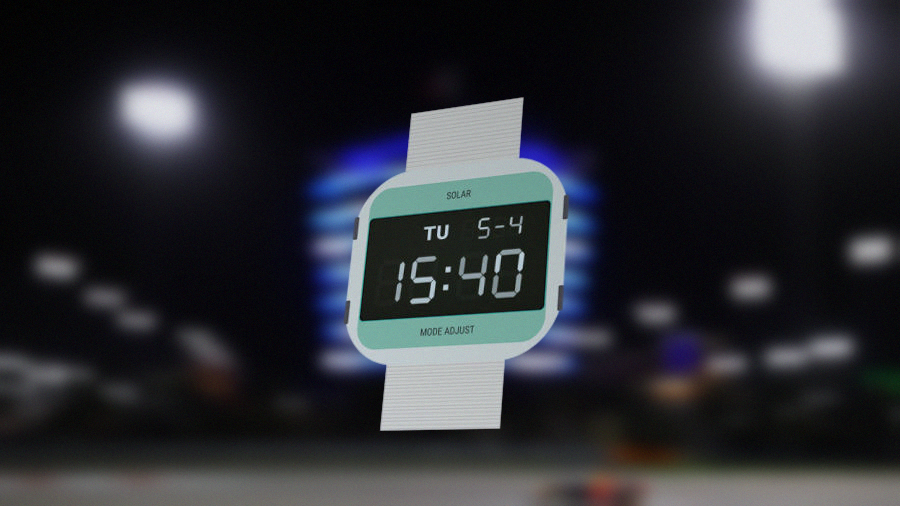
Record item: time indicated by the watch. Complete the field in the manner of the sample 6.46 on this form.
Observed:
15.40
